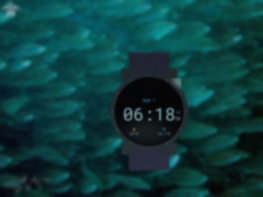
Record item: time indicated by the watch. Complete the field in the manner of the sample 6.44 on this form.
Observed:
6.18
